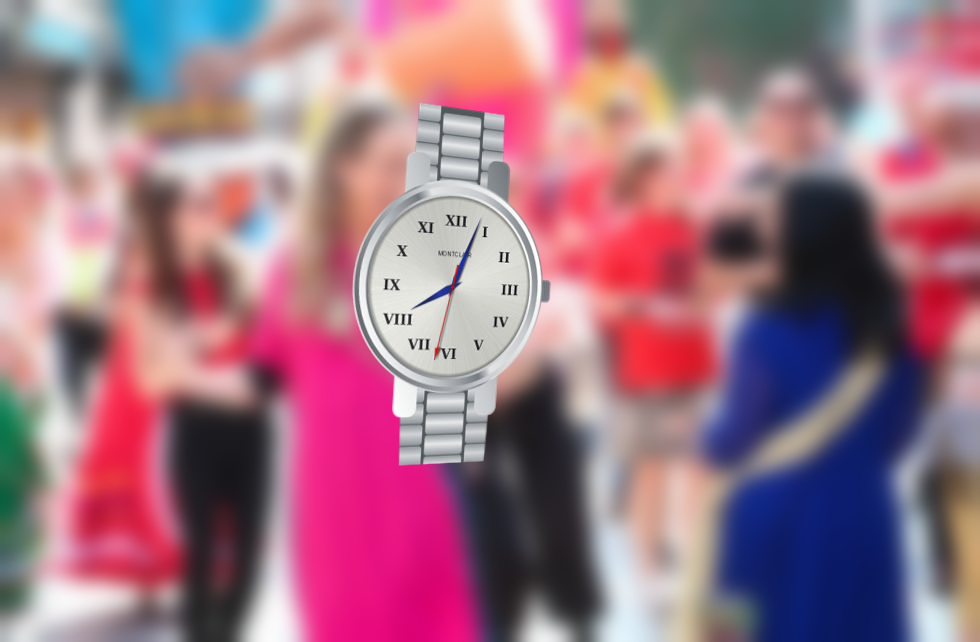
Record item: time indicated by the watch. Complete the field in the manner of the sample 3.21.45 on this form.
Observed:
8.03.32
